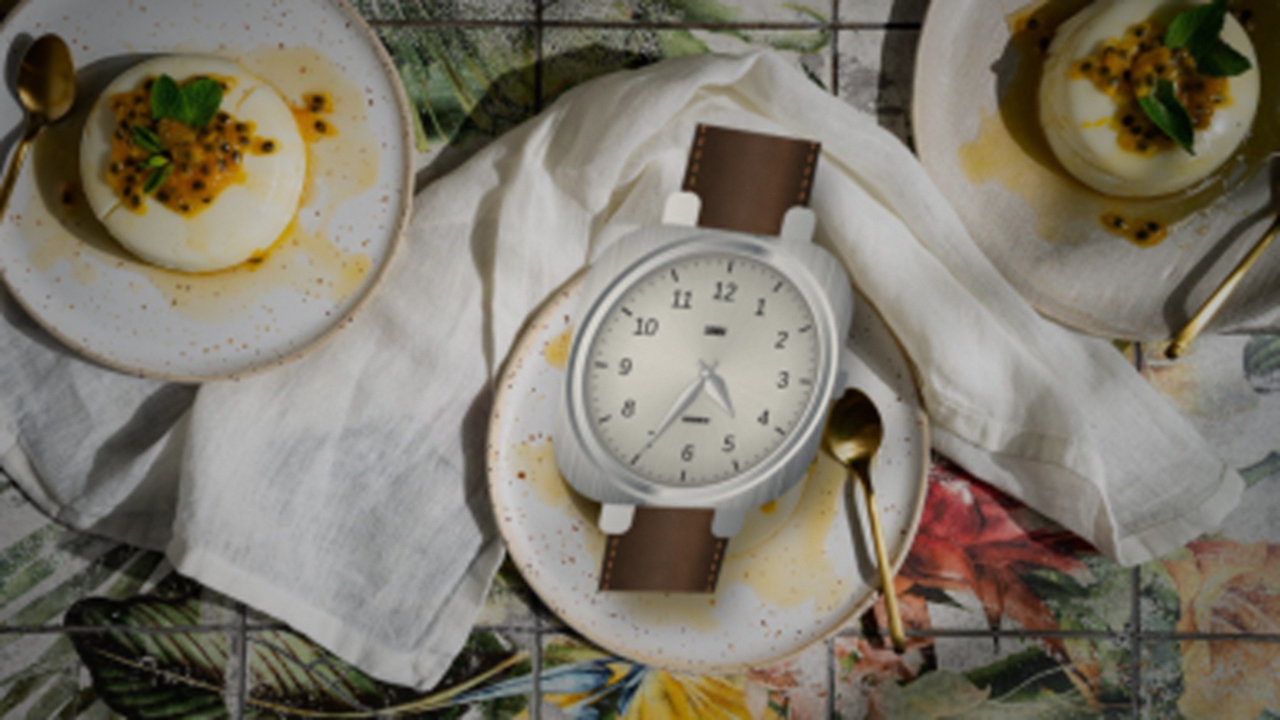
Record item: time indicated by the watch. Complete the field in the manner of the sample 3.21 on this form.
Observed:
4.35
